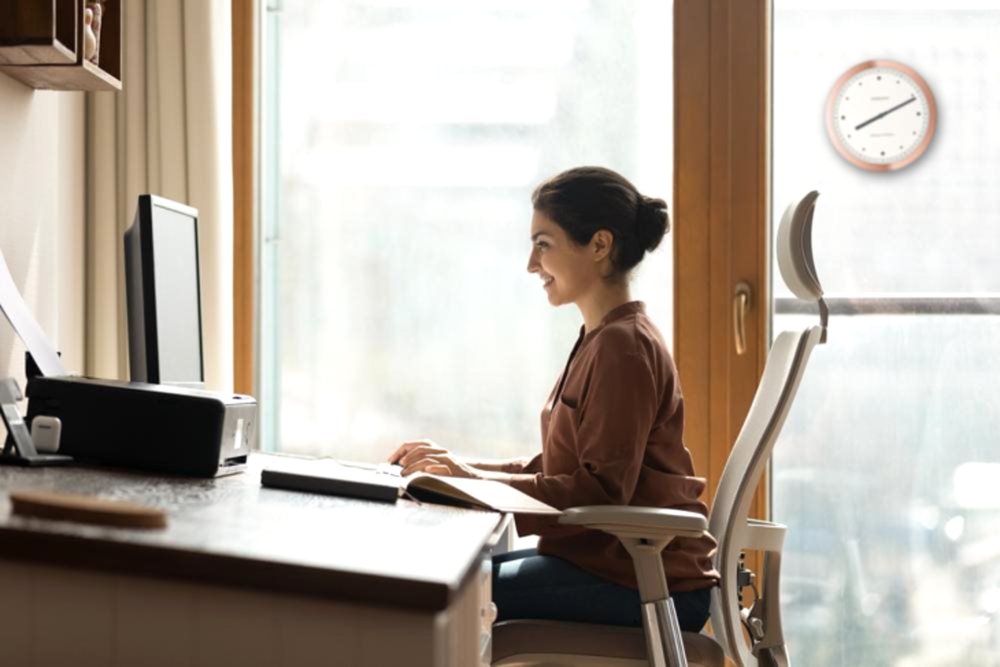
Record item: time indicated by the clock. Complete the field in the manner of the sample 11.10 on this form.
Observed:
8.11
